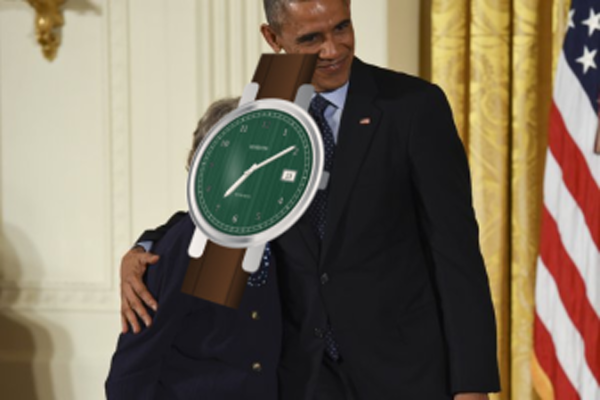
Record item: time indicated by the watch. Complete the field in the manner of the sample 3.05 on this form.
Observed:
7.09
